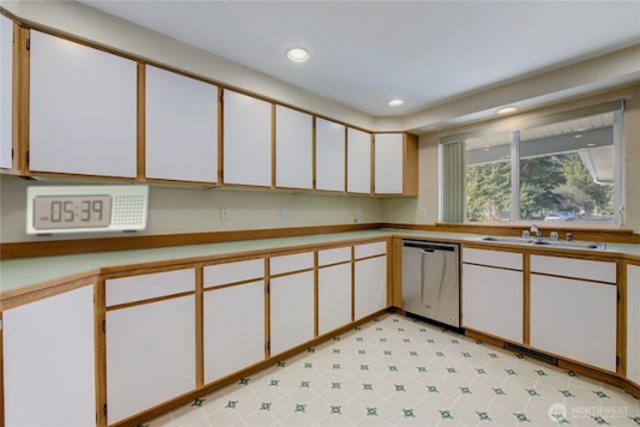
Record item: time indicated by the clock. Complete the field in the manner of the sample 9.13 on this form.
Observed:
5.39
